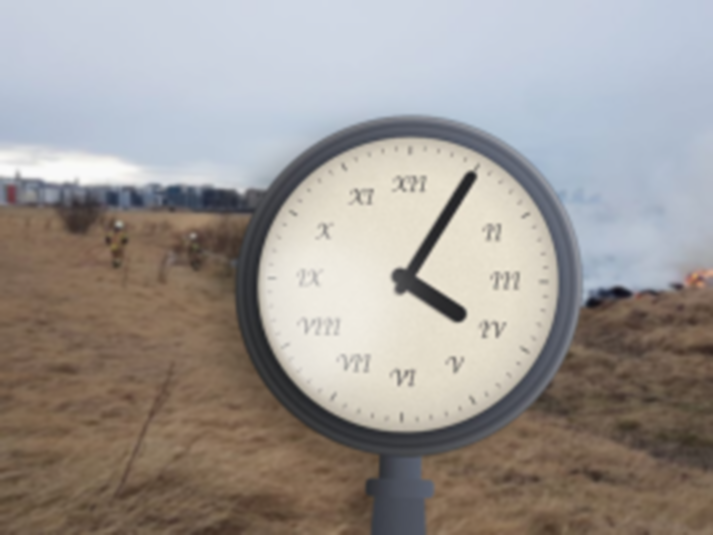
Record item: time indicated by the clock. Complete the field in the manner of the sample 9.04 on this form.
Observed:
4.05
